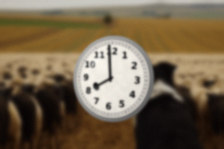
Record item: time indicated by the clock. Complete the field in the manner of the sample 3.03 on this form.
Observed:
7.59
